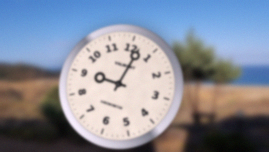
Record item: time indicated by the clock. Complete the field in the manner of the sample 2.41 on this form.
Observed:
9.02
